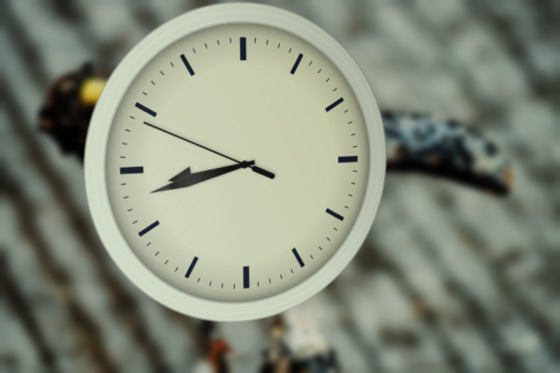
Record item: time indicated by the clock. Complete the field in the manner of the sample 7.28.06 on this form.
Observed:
8.42.49
